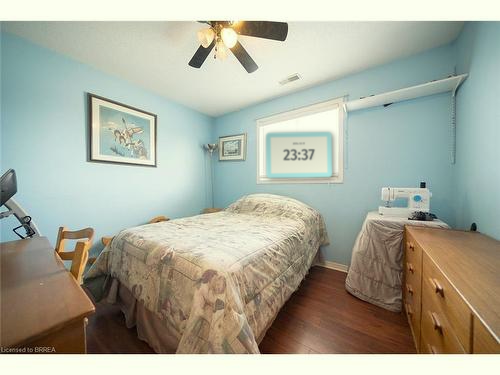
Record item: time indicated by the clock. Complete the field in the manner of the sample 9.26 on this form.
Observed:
23.37
